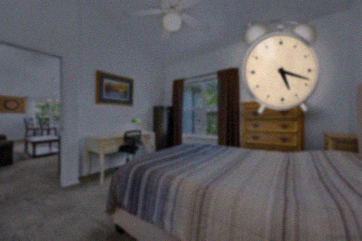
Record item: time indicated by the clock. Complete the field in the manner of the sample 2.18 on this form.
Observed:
5.18
